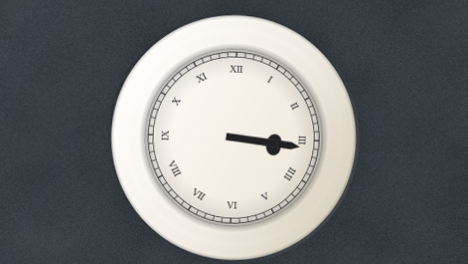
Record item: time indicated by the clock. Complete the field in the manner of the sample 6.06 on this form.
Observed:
3.16
